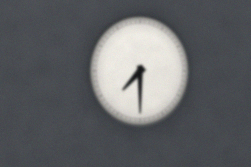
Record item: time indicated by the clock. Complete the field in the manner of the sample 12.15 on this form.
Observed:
7.30
